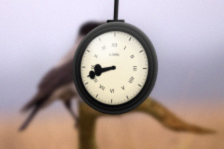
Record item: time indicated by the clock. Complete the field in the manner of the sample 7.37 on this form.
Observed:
8.42
